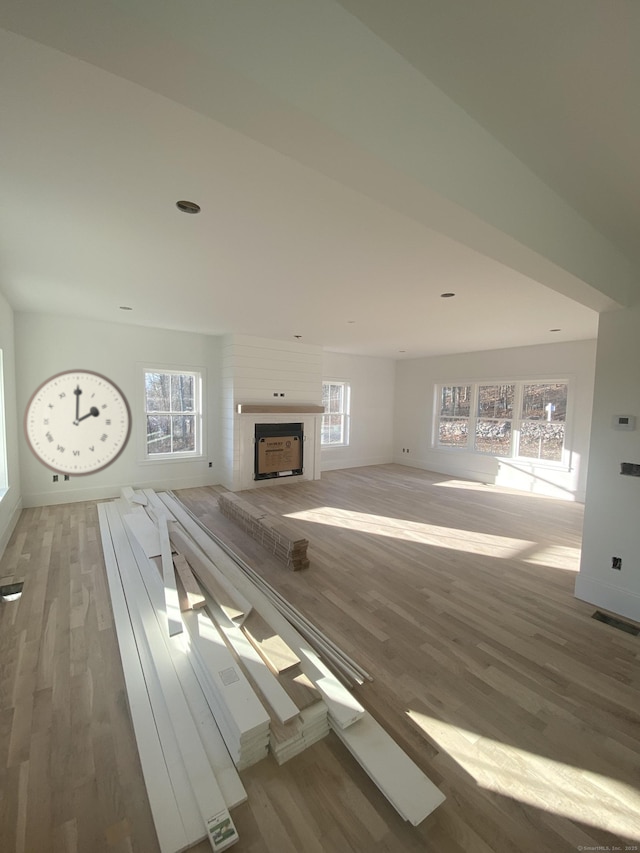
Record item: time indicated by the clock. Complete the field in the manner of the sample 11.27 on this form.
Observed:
2.00
